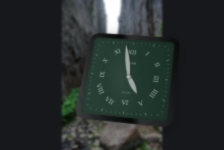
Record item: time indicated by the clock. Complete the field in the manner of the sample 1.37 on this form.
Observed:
4.58
